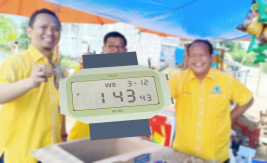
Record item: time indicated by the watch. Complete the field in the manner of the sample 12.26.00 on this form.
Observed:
1.43.43
